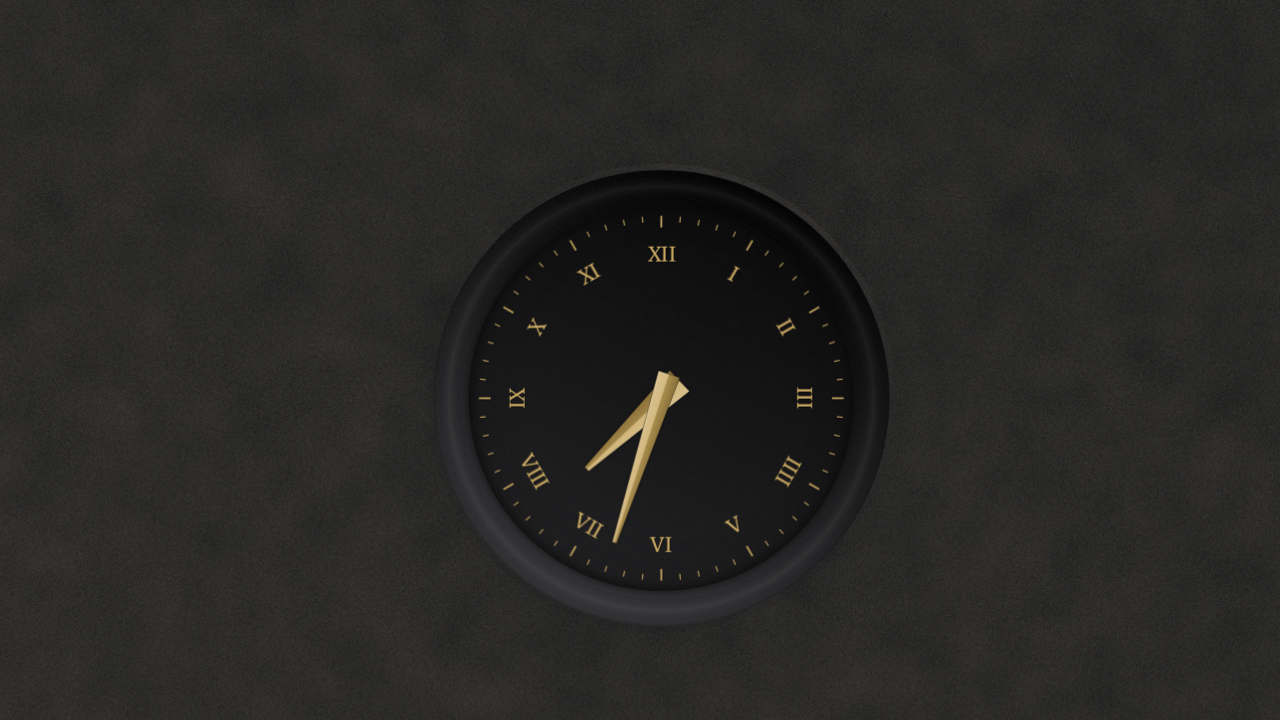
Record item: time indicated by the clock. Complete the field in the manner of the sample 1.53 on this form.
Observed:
7.33
